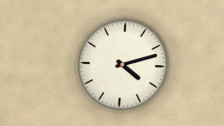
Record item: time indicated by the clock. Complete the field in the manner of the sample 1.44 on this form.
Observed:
4.12
